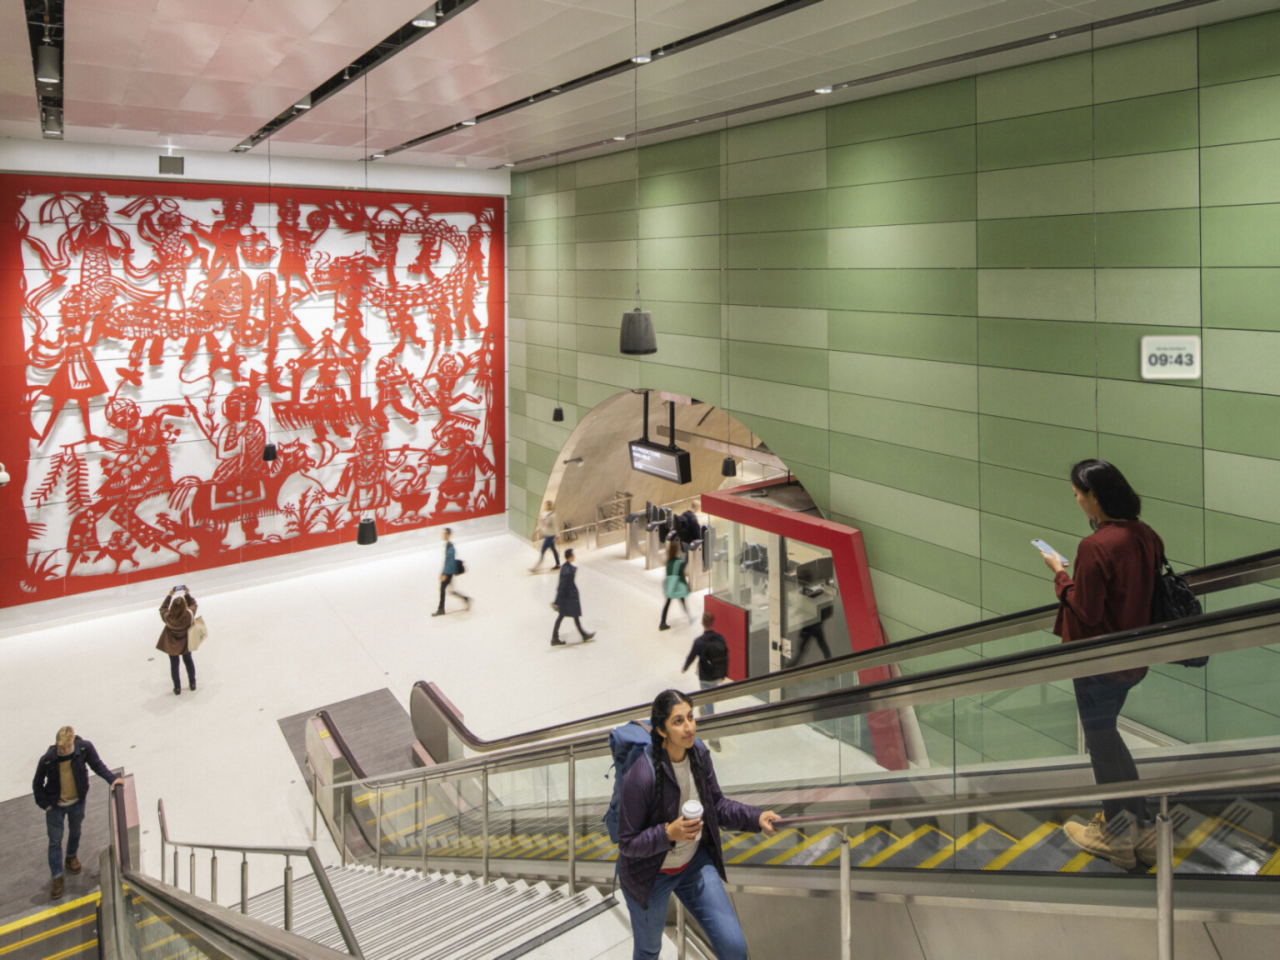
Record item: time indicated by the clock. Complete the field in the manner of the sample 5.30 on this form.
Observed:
9.43
